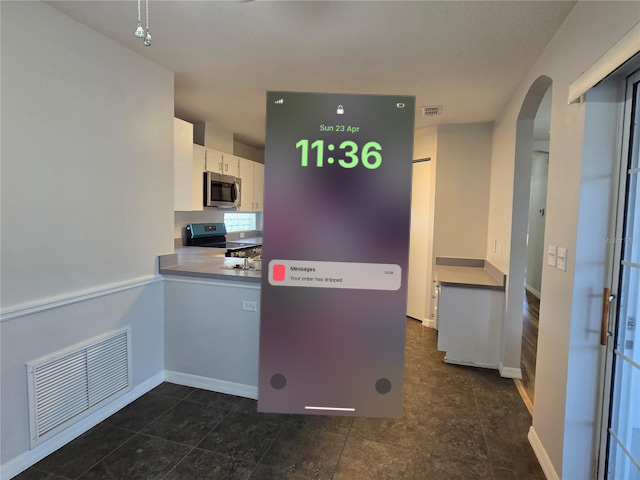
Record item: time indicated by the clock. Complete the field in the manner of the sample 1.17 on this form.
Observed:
11.36
